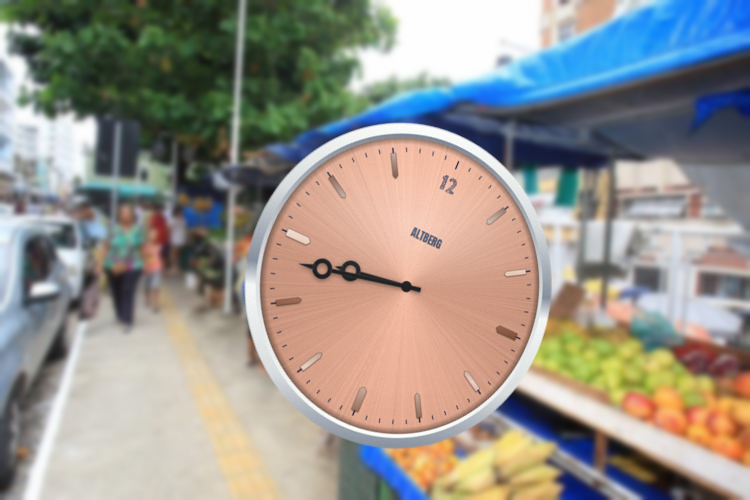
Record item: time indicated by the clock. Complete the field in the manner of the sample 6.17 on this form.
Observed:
8.43
